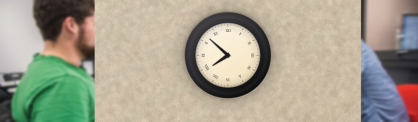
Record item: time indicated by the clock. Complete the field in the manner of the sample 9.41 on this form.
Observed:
7.52
